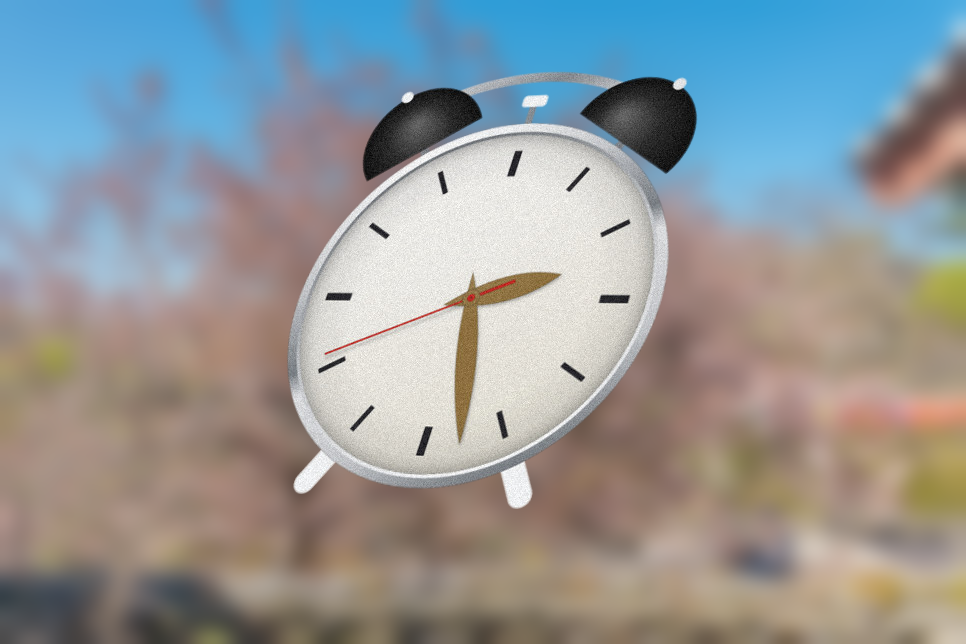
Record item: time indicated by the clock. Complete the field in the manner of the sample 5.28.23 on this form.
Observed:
2.27.41
